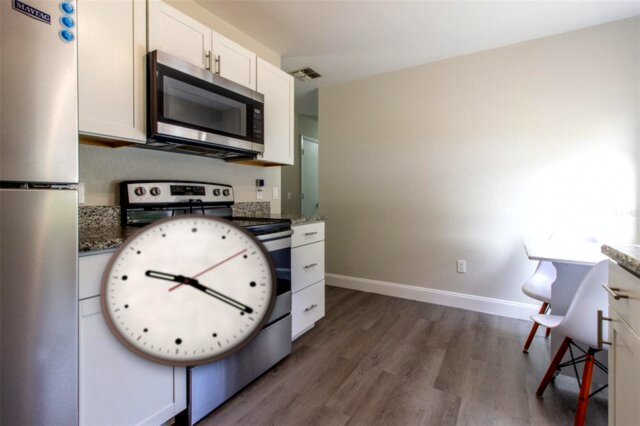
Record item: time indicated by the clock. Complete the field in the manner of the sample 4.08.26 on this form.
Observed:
9.19.09
